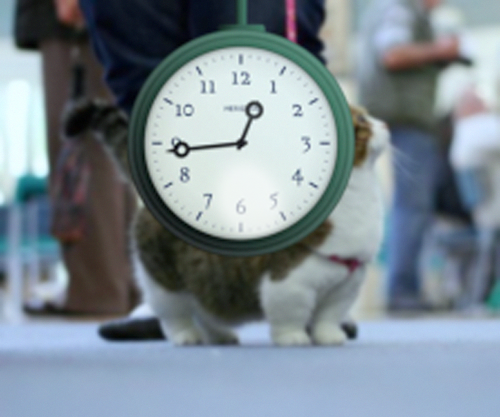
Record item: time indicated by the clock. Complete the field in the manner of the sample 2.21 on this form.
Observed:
12.44
